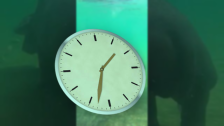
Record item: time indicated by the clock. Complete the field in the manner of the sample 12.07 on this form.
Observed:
1.33
